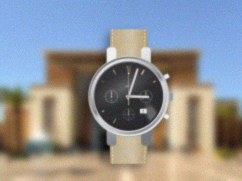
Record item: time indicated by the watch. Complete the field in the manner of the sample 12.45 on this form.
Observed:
3.03
